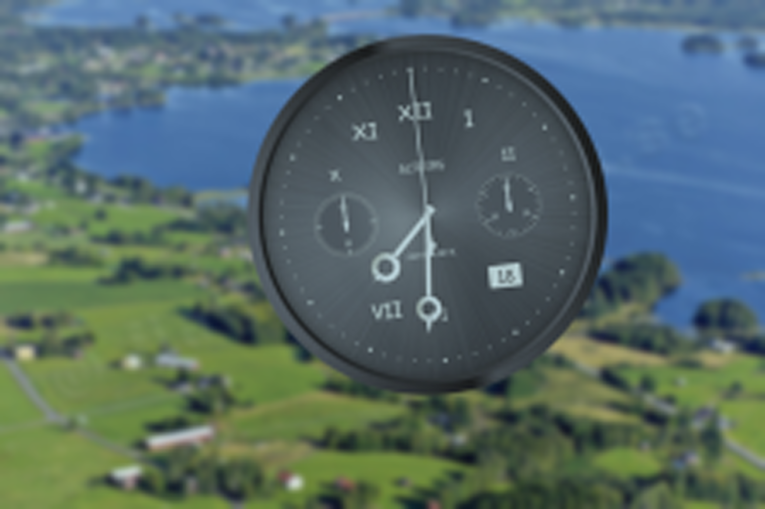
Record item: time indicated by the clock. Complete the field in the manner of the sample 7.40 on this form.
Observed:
7.31
